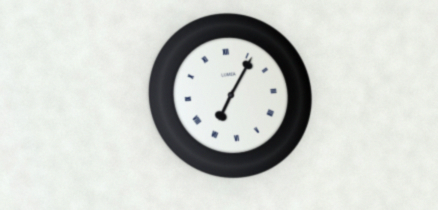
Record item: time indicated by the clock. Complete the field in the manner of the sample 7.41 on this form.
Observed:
7.06
